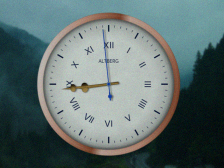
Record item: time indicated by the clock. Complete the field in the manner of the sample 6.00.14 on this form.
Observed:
8.43.59
